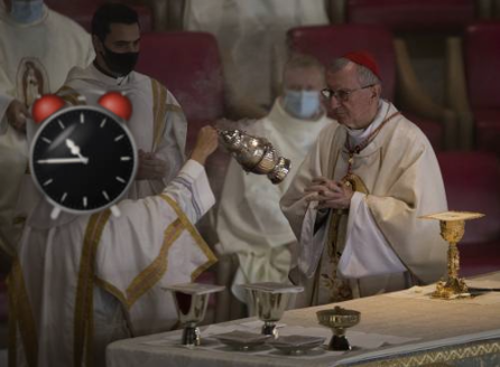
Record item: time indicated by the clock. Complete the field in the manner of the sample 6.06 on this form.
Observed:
10.45
